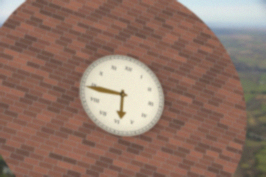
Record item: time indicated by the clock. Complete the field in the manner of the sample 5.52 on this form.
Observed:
5.44
